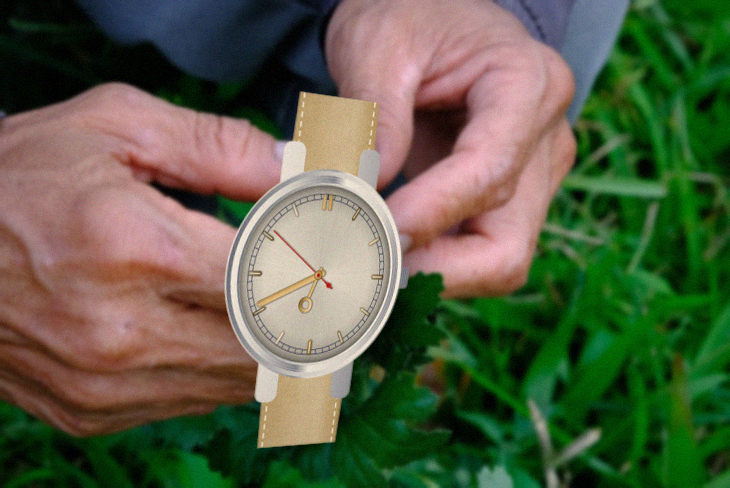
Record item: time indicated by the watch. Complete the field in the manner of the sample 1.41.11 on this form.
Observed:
6.40.51
